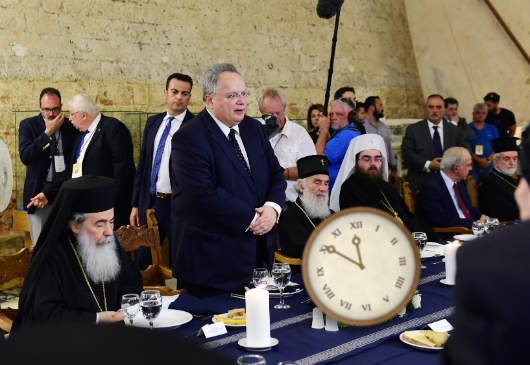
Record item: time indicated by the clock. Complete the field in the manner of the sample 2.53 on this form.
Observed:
11.51
